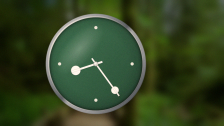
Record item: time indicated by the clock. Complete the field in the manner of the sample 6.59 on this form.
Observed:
8.24
